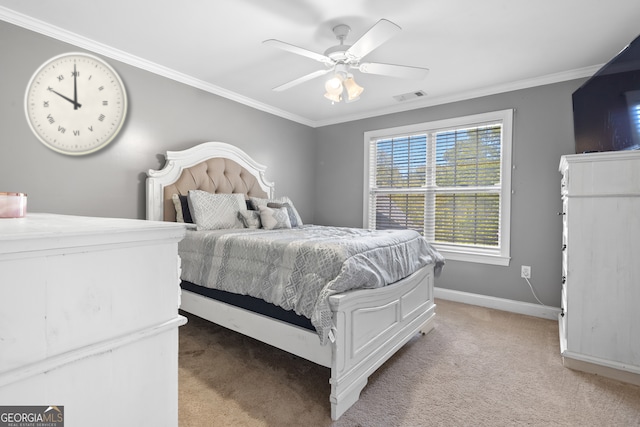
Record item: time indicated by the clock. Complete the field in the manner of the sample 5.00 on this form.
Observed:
10.00
